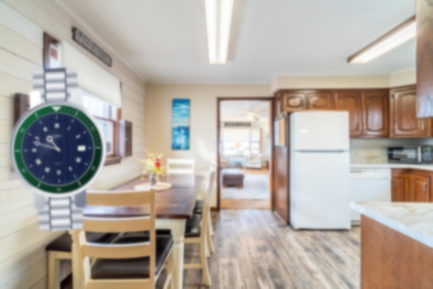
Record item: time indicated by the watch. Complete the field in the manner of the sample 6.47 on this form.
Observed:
10.48
